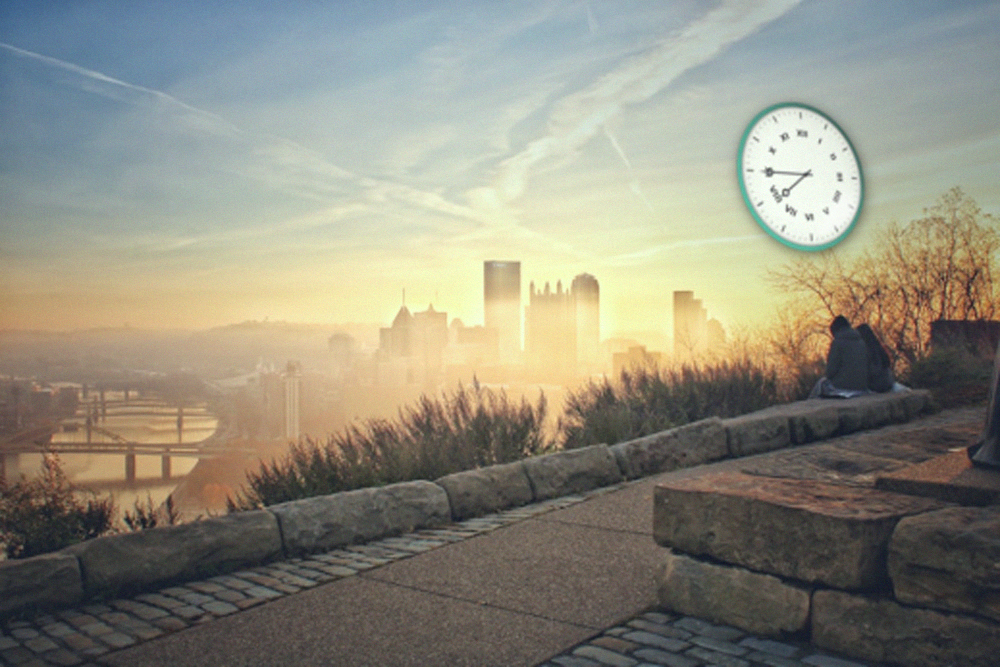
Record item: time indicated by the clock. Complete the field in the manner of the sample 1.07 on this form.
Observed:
7.45
